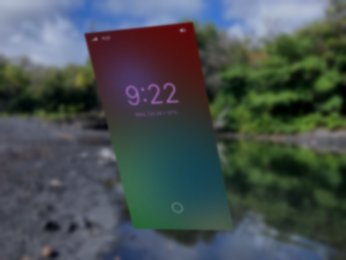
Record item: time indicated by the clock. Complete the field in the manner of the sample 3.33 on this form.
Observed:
9.22
